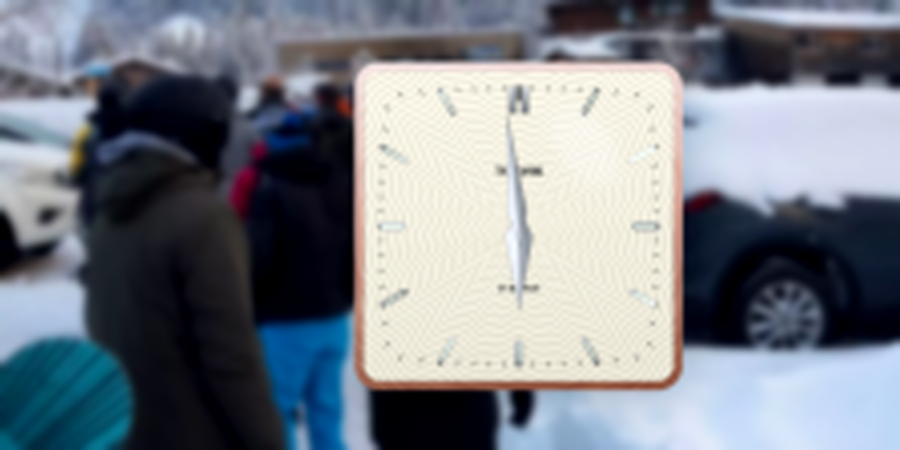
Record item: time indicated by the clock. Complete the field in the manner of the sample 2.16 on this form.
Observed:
5.59
